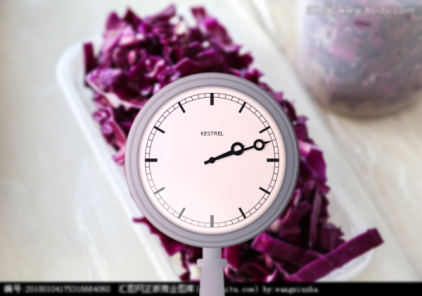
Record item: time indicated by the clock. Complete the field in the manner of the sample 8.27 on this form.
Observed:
2.12
